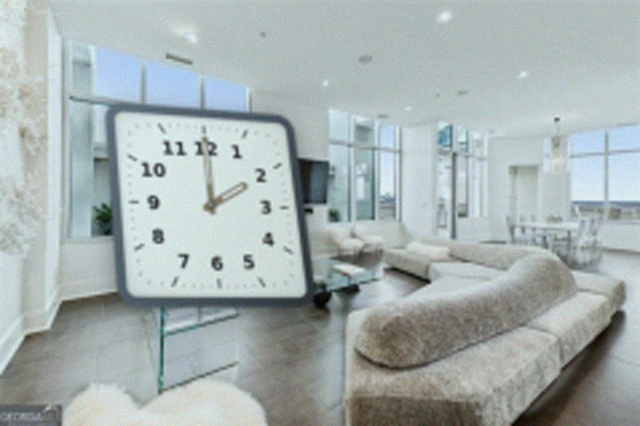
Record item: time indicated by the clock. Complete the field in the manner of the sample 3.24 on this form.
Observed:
2.00
